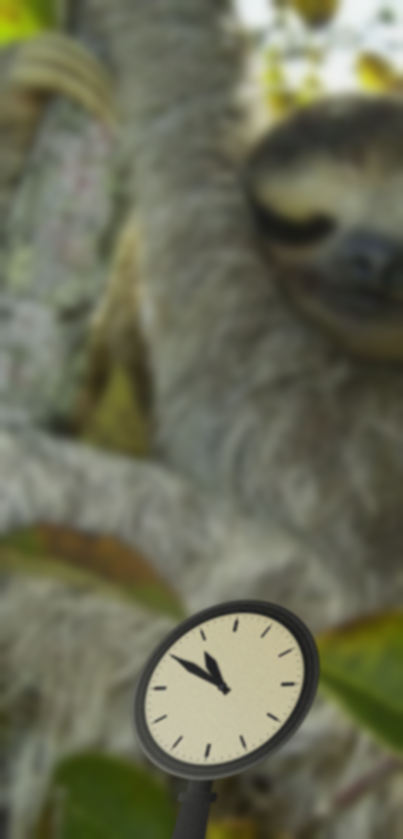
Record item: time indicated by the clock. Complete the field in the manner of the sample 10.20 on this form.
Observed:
10.50
